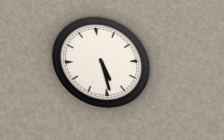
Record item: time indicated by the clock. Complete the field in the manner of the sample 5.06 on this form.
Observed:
5.29
